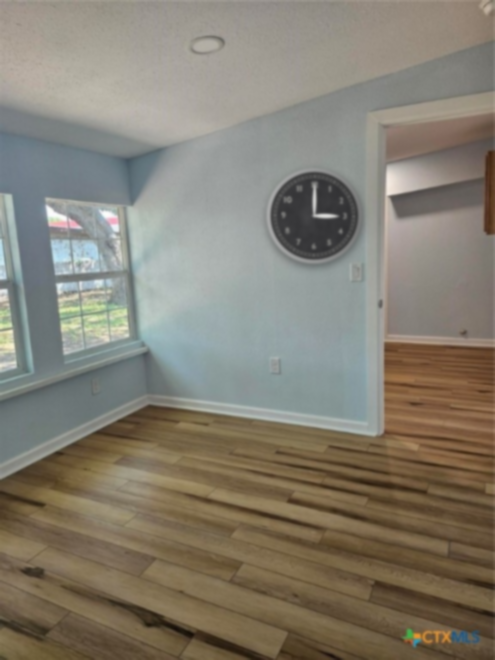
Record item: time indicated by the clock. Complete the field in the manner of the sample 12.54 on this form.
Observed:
3.00
